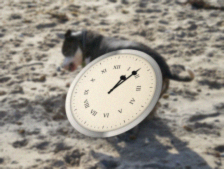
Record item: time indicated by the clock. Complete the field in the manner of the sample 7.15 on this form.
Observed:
1.08
